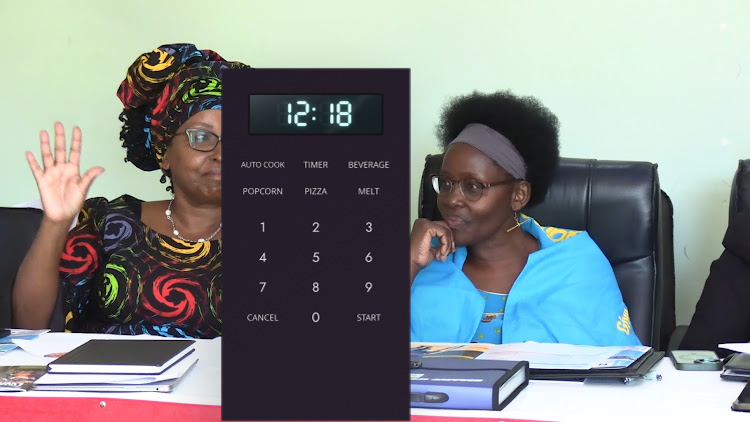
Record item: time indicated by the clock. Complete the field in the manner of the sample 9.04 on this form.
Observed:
12.18
